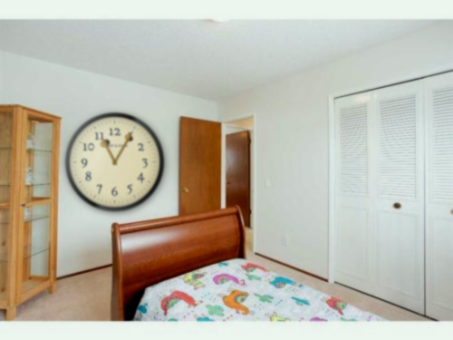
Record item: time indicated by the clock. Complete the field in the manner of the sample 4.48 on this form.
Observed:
11.05
